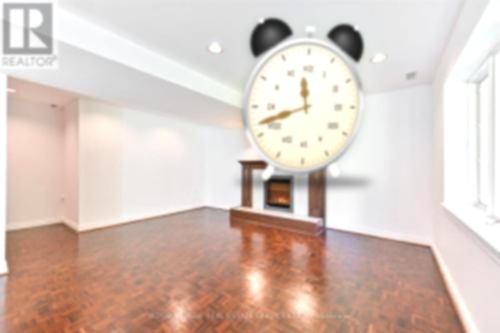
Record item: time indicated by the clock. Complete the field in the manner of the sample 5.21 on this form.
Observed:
11.42
